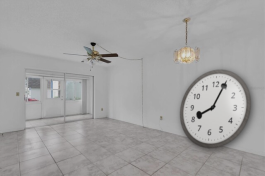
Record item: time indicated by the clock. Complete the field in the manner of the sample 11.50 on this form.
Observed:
8.04
